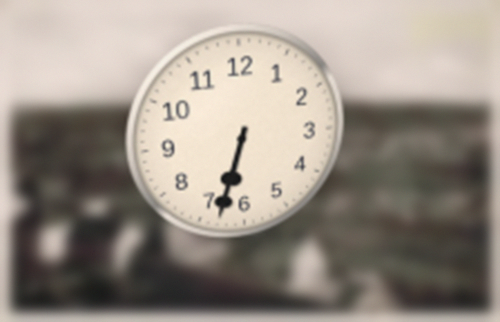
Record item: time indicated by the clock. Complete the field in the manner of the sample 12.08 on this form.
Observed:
6.33
